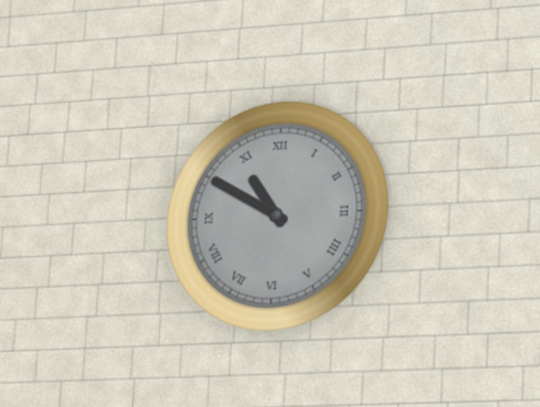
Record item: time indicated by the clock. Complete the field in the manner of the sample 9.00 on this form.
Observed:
10.50
